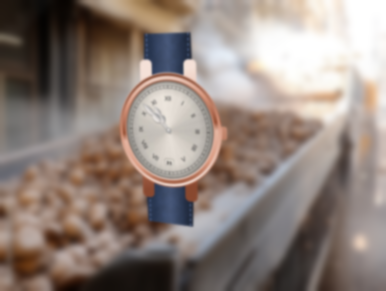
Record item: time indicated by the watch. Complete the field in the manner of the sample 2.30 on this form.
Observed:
10.52
